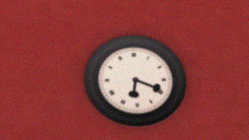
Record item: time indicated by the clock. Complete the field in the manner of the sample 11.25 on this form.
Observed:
6.19
